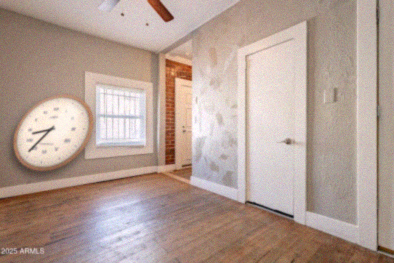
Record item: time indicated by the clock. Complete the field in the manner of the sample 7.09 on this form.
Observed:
8.36
